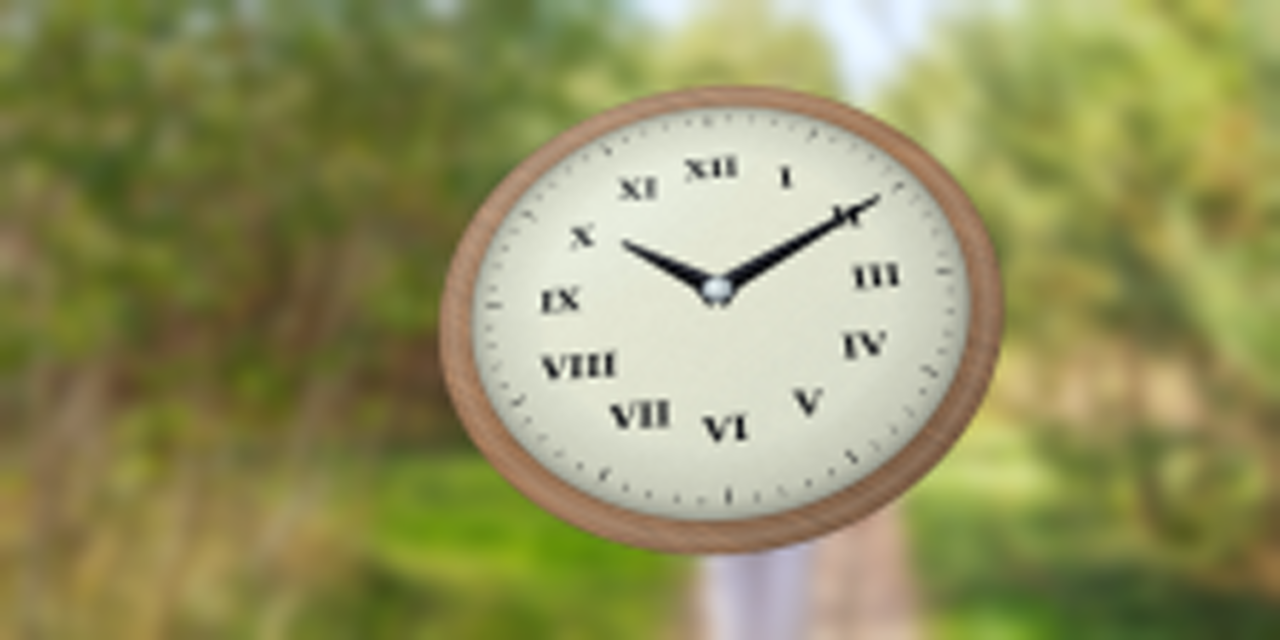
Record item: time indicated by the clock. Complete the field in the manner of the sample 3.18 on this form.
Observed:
10.10
